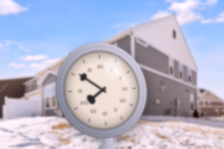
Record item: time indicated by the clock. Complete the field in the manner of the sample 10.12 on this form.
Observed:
7.51
